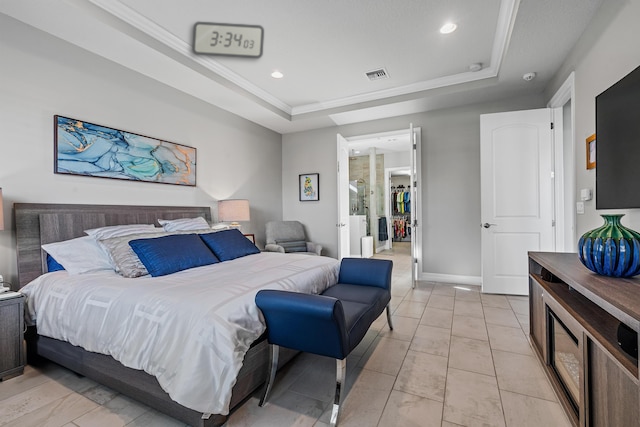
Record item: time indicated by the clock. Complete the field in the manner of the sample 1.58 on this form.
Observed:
3.34
